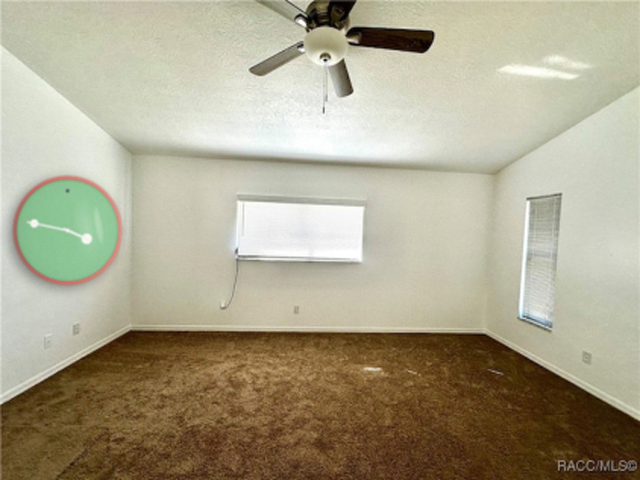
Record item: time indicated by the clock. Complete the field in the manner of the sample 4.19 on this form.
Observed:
3.47
